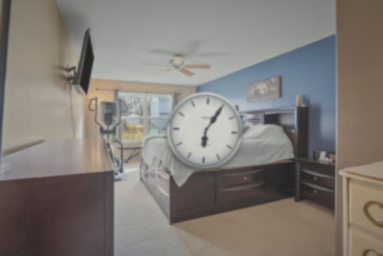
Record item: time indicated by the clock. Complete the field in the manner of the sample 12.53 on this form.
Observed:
6.05
